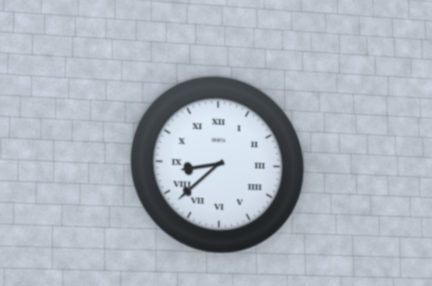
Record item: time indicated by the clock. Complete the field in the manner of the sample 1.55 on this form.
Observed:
8.38
